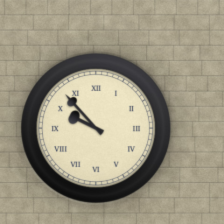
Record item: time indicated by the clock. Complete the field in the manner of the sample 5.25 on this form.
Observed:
9.53
